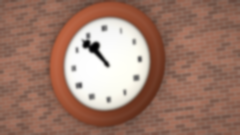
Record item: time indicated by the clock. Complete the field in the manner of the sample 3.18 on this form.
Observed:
10.53
